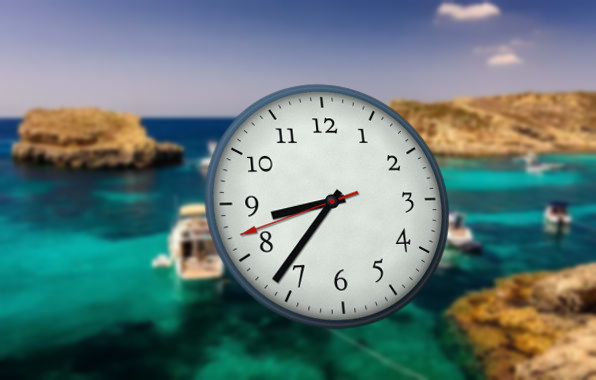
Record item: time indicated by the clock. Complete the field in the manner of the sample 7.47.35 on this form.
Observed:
8.36.42
